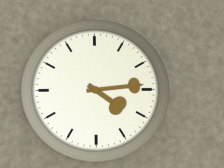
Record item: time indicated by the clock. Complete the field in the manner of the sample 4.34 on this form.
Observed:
4.14
